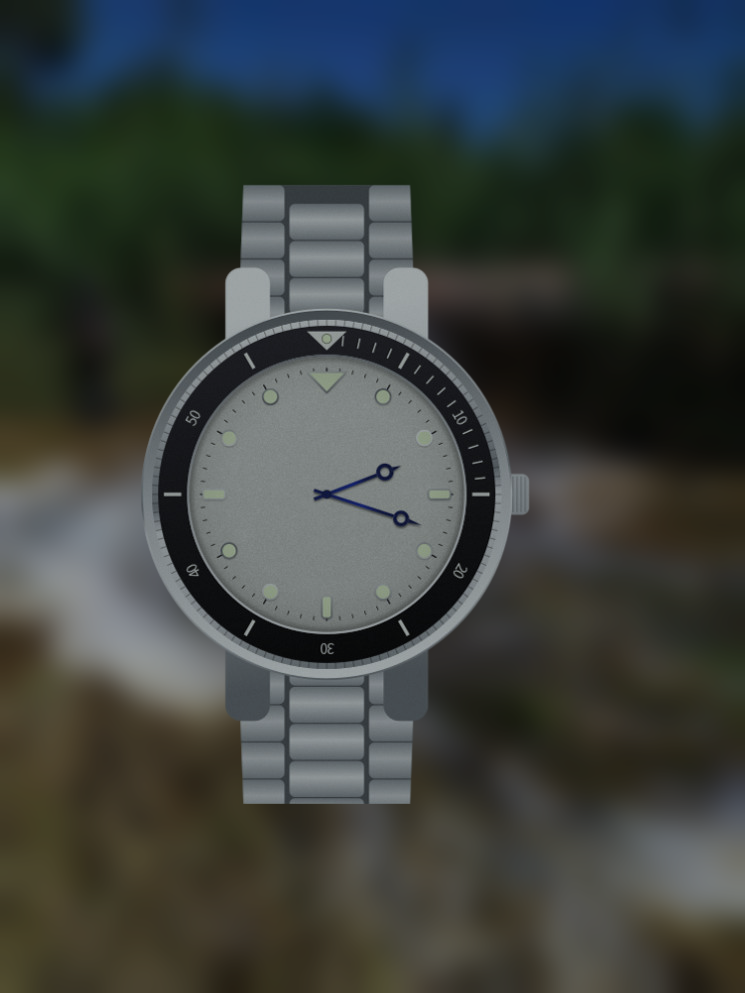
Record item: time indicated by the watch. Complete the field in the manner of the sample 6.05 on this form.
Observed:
2.18
